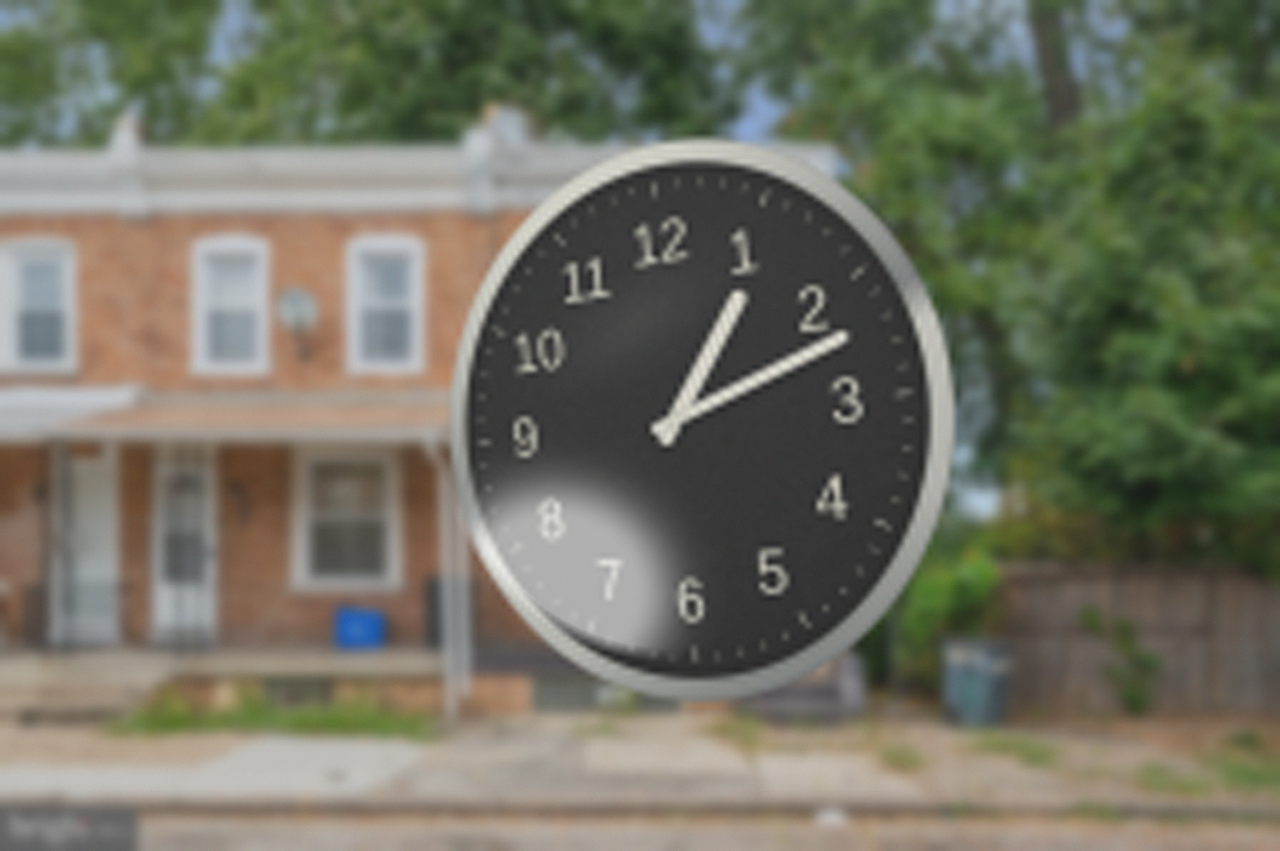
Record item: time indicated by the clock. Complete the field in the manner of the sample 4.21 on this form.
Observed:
1.12
